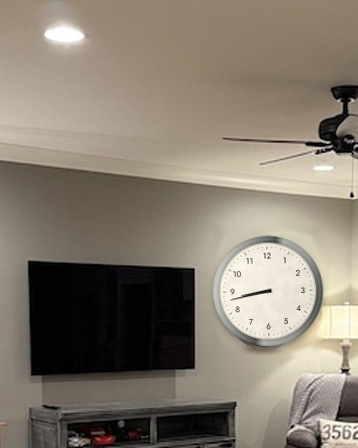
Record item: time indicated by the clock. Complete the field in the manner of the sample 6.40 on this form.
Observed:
8.43
